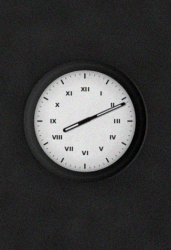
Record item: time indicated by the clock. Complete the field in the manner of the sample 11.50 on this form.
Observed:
8.11
